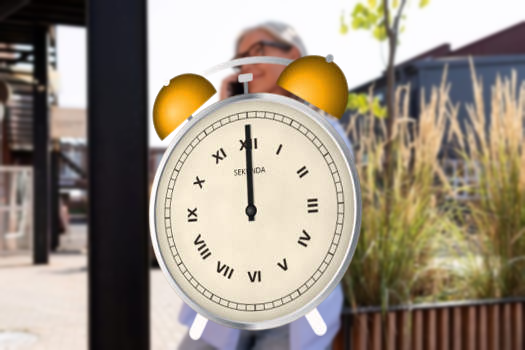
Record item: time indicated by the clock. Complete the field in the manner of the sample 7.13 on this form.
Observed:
12.00
